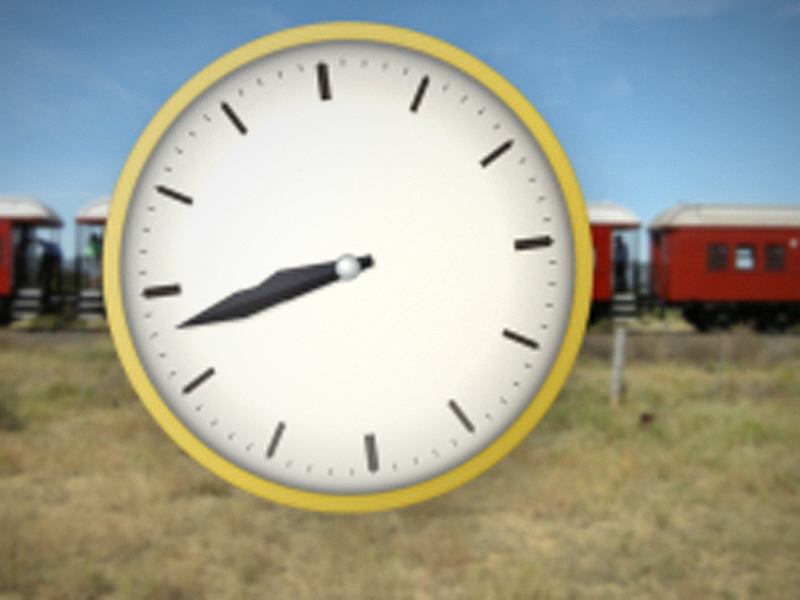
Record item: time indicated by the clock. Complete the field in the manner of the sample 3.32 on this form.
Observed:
8.43
